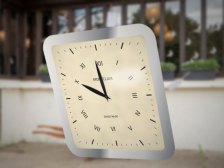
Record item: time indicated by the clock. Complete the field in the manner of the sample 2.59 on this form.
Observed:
9.59
